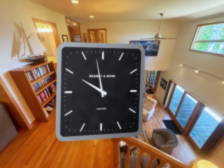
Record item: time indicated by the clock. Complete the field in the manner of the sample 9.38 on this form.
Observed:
9.58
